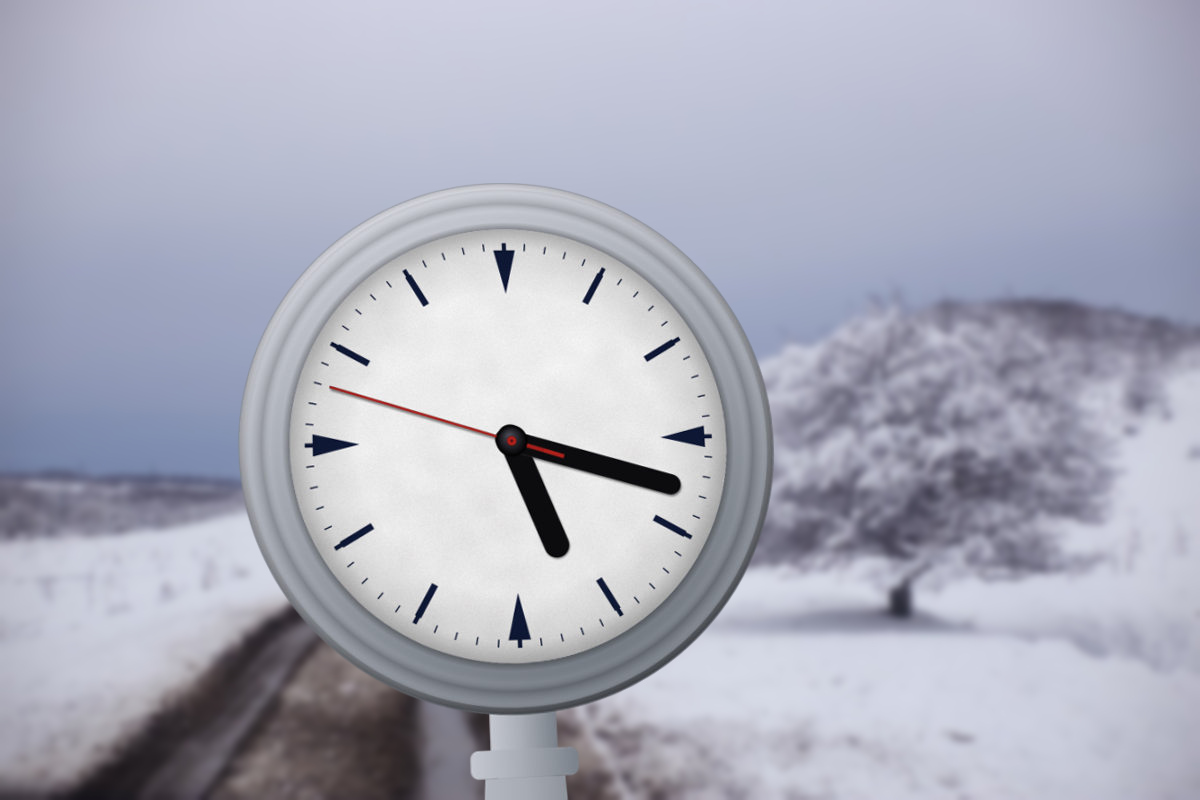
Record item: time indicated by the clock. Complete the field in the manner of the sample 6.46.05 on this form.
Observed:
5.17.48
